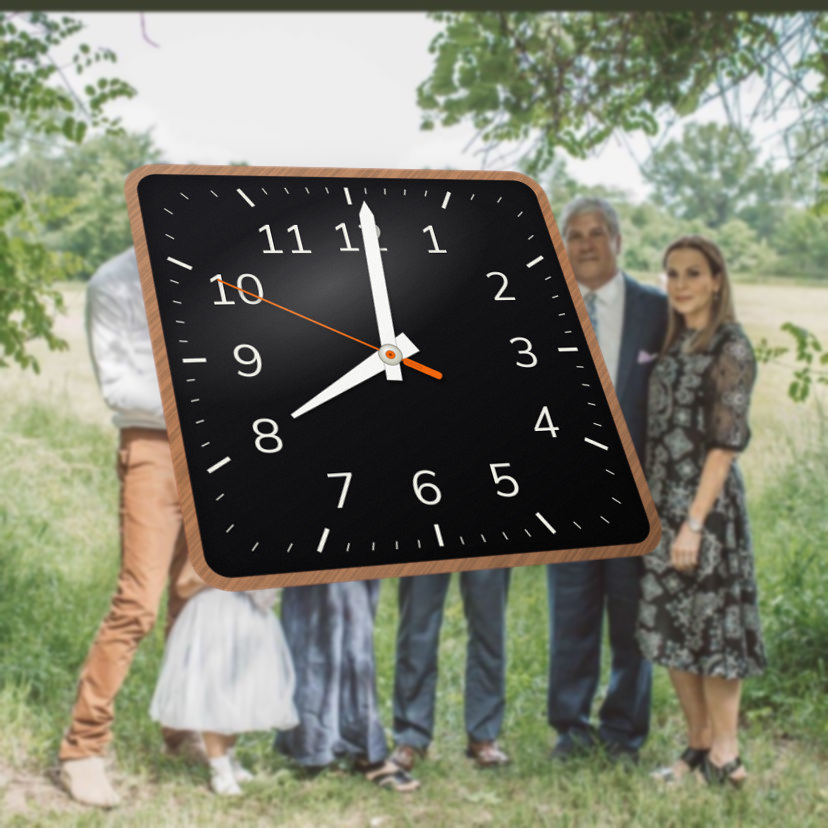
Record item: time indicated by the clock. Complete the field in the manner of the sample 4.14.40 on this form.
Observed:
8.00.50
